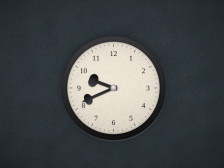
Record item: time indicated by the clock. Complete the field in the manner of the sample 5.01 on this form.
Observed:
9.41
